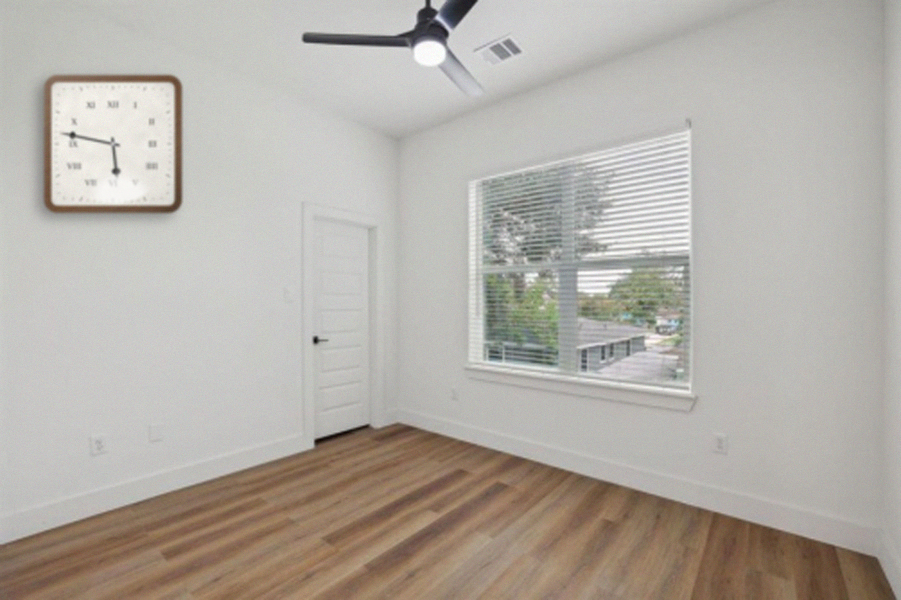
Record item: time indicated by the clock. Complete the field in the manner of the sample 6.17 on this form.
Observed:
5.47
